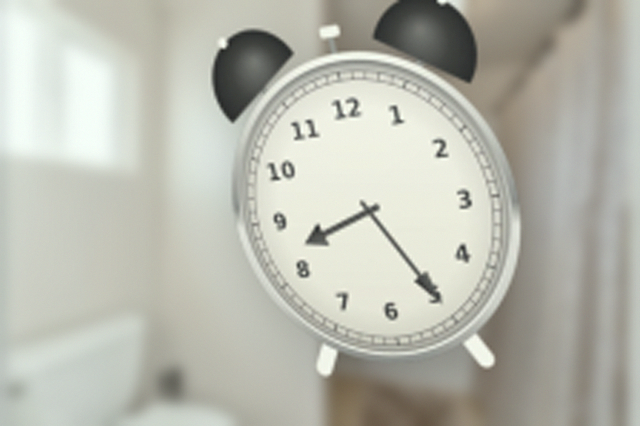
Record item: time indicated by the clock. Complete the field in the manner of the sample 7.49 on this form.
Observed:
8.25
